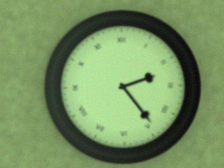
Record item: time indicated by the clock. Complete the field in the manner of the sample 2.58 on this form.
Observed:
2.24
